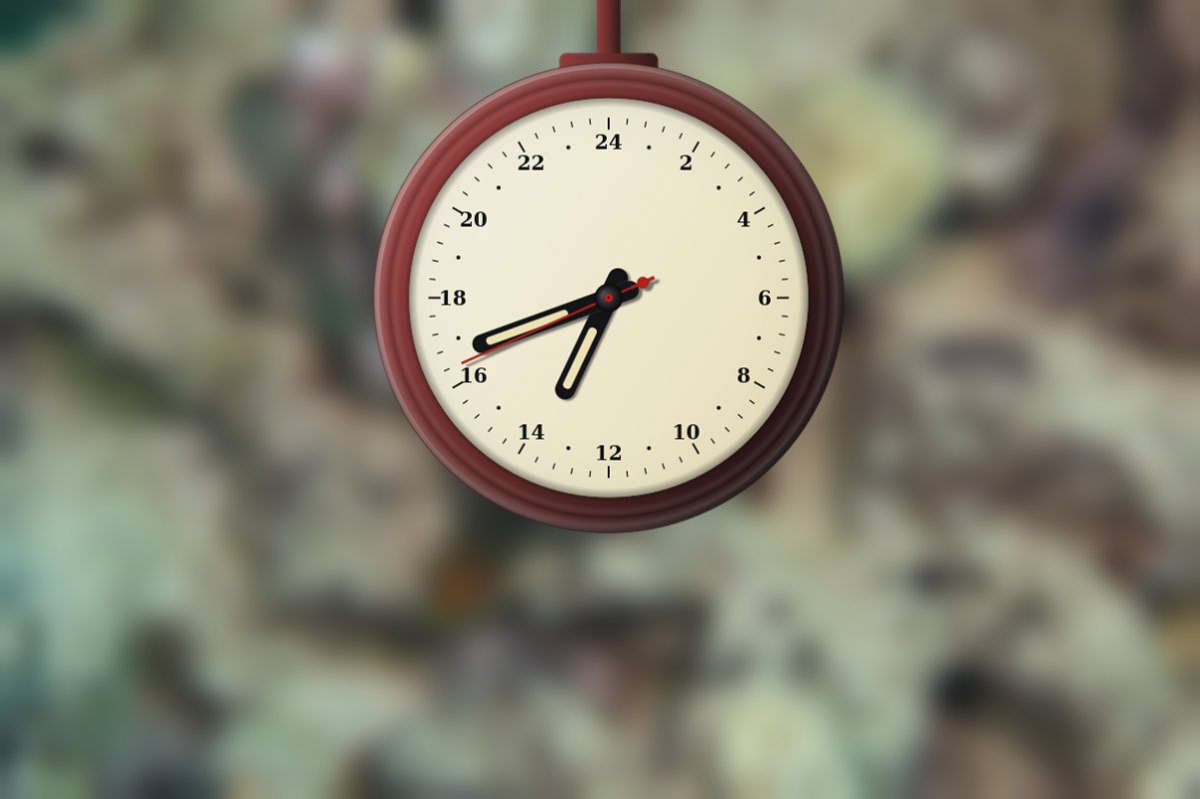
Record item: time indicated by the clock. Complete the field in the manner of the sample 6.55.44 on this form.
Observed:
13.41.41
